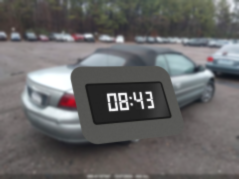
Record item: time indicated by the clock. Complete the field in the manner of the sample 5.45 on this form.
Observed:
8.43
